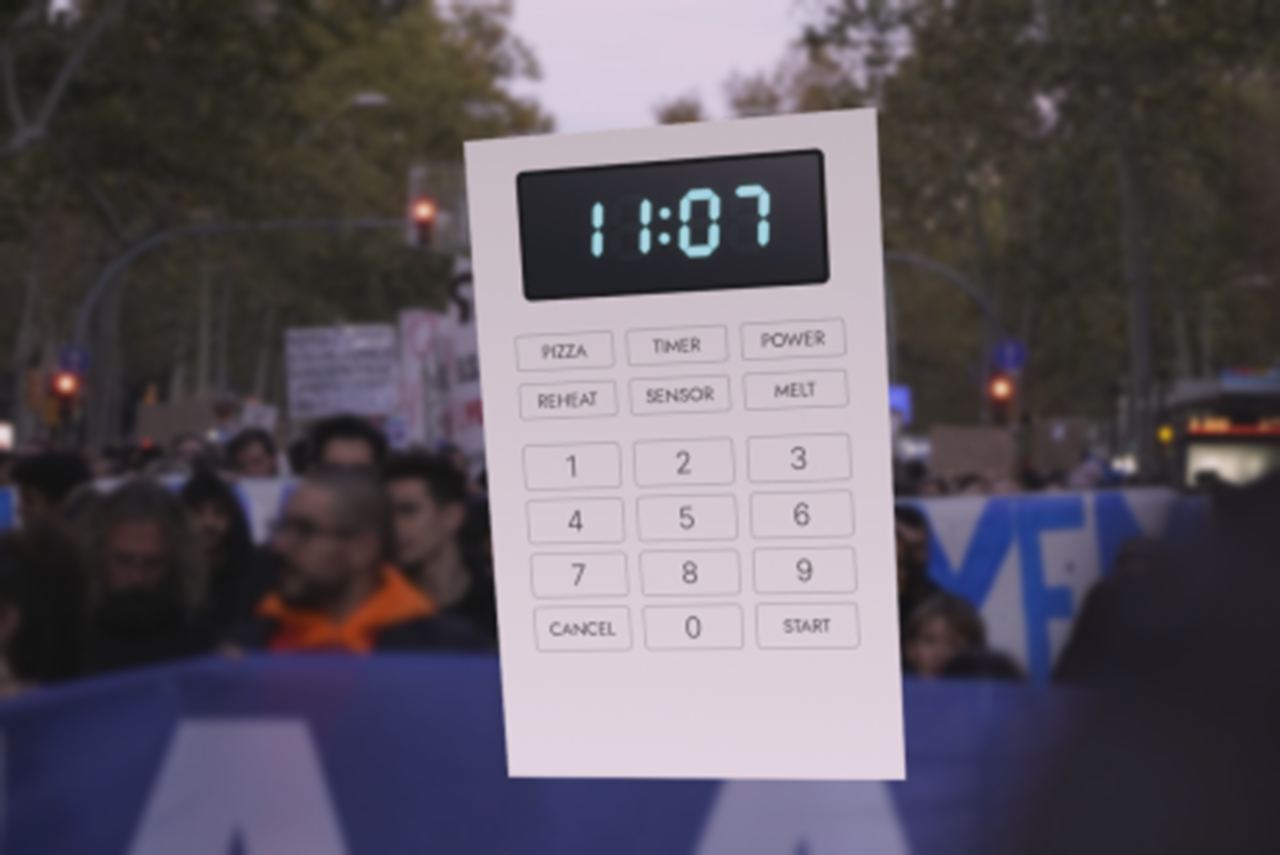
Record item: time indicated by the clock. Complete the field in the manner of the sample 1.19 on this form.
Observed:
11.07
